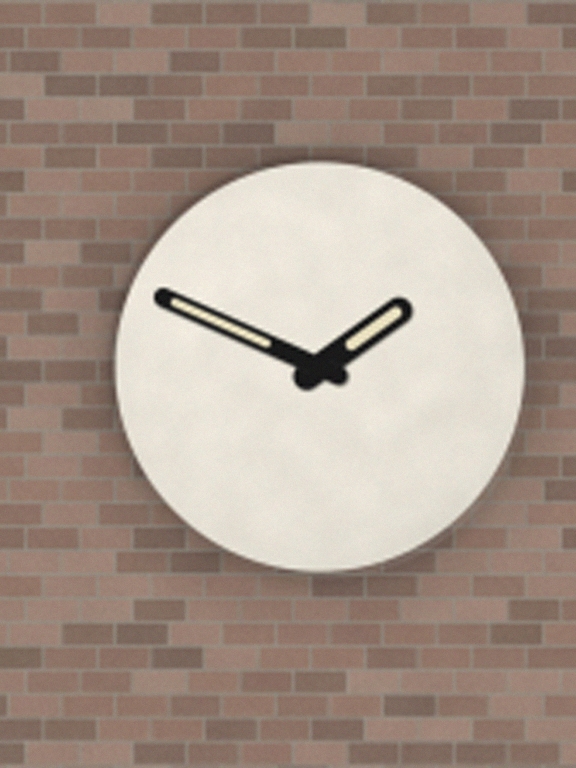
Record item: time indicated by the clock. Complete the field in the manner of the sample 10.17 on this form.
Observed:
1.49
